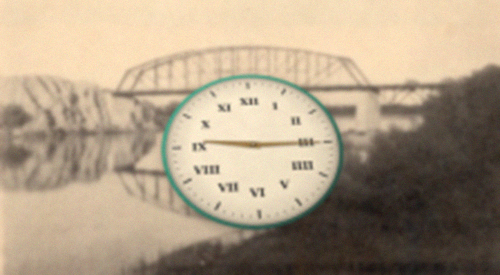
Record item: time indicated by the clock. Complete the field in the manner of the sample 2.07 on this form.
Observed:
9.15
